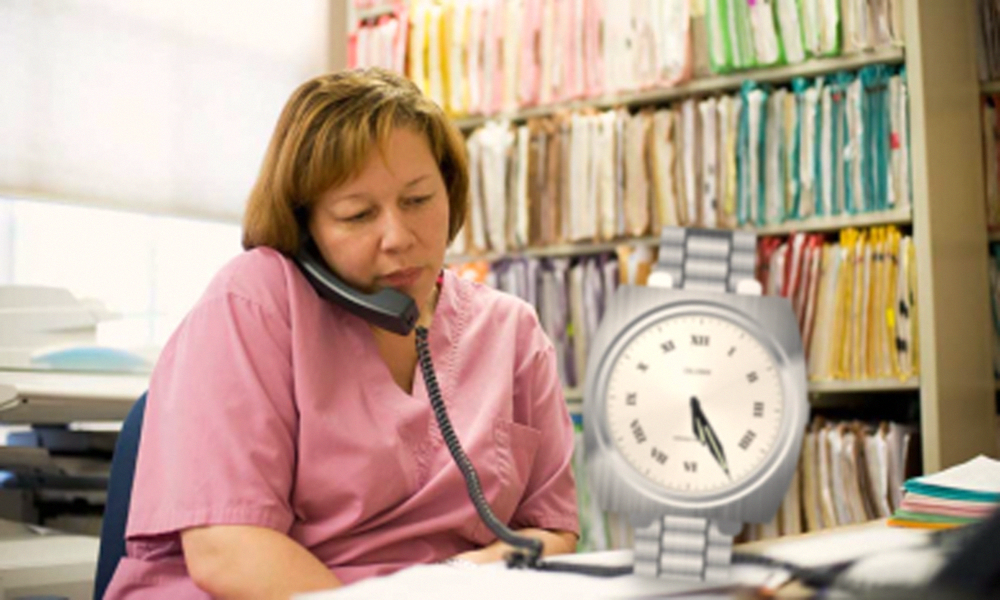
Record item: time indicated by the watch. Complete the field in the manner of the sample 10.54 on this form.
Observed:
5.25
